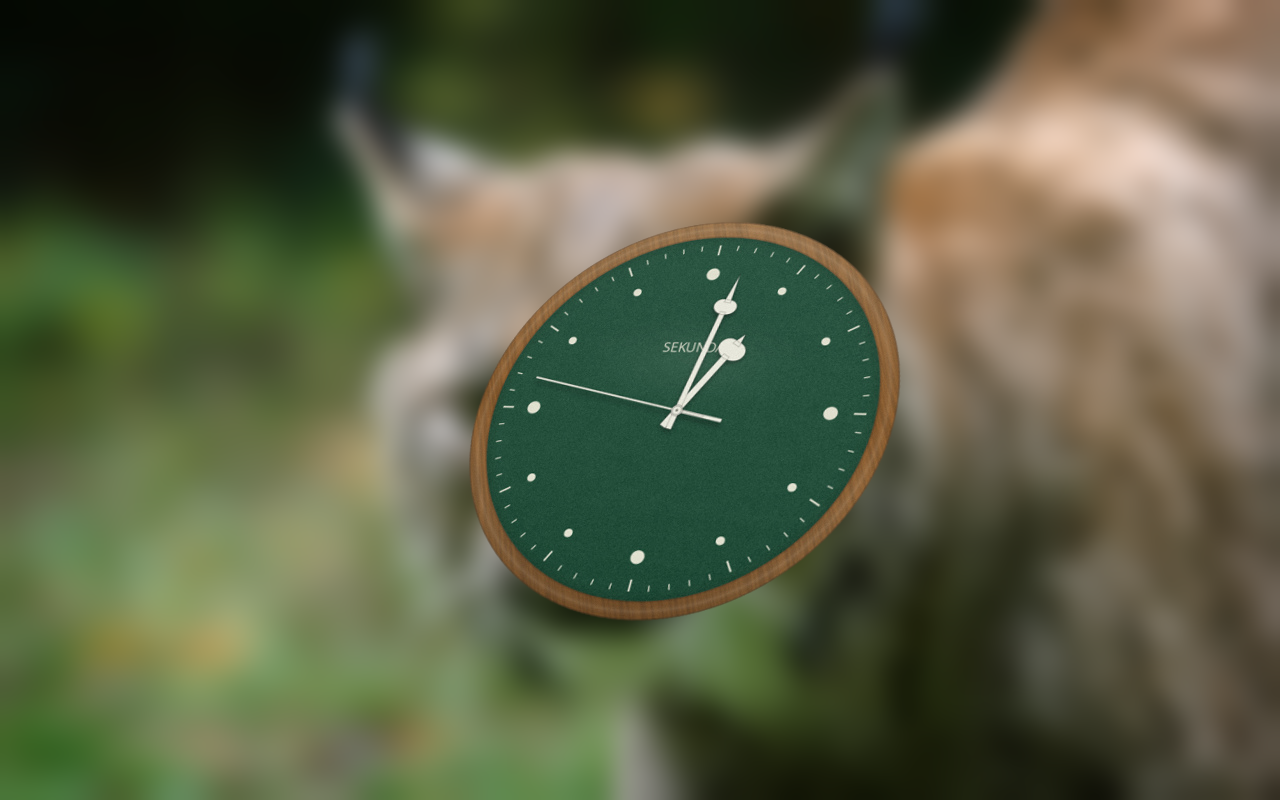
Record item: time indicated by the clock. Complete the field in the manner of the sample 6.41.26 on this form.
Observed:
1.01.47
